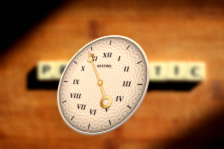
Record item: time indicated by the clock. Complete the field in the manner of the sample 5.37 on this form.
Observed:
4.54
